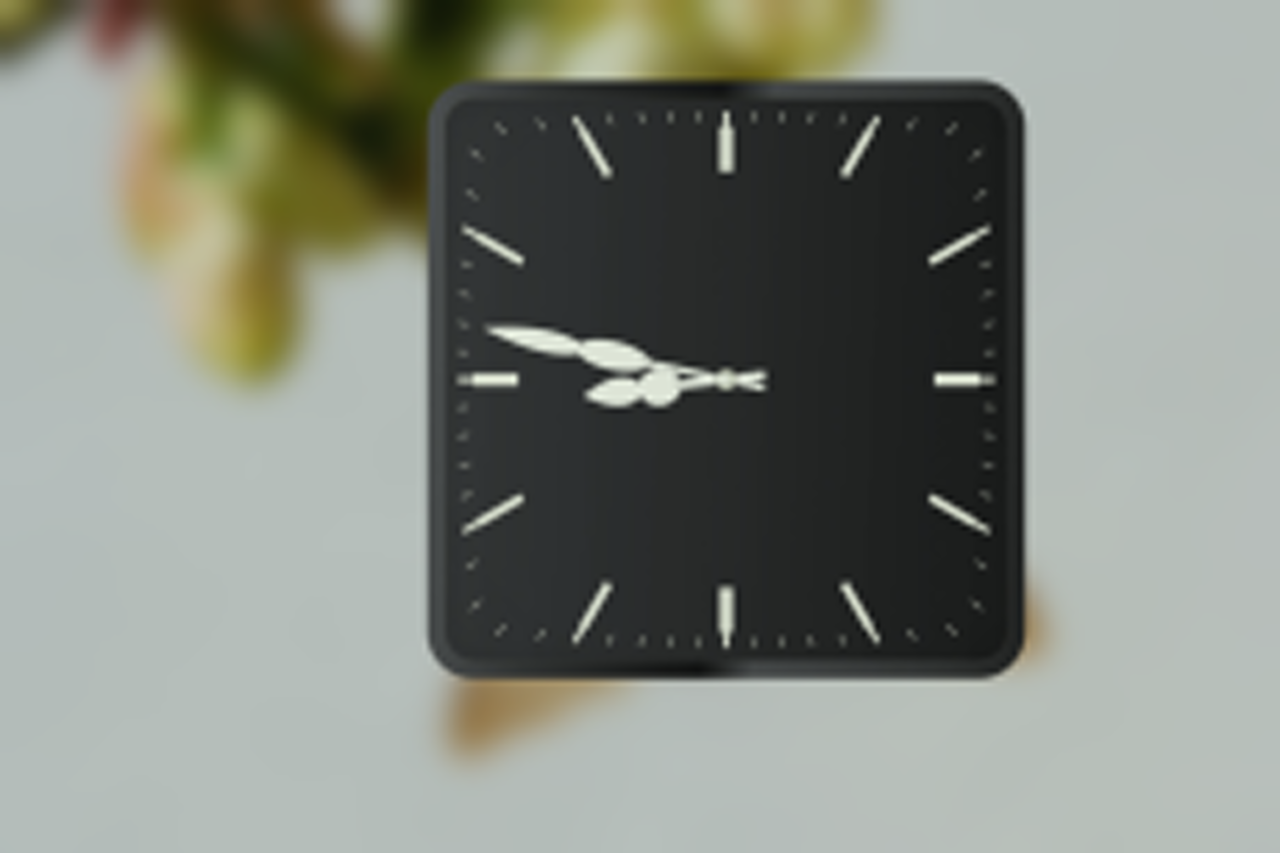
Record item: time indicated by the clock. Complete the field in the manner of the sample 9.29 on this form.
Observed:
8.47
